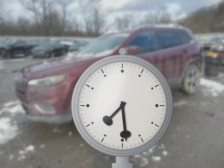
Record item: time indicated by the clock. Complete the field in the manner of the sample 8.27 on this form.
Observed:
7.29
